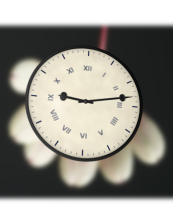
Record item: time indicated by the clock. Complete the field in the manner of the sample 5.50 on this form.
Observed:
9.13
